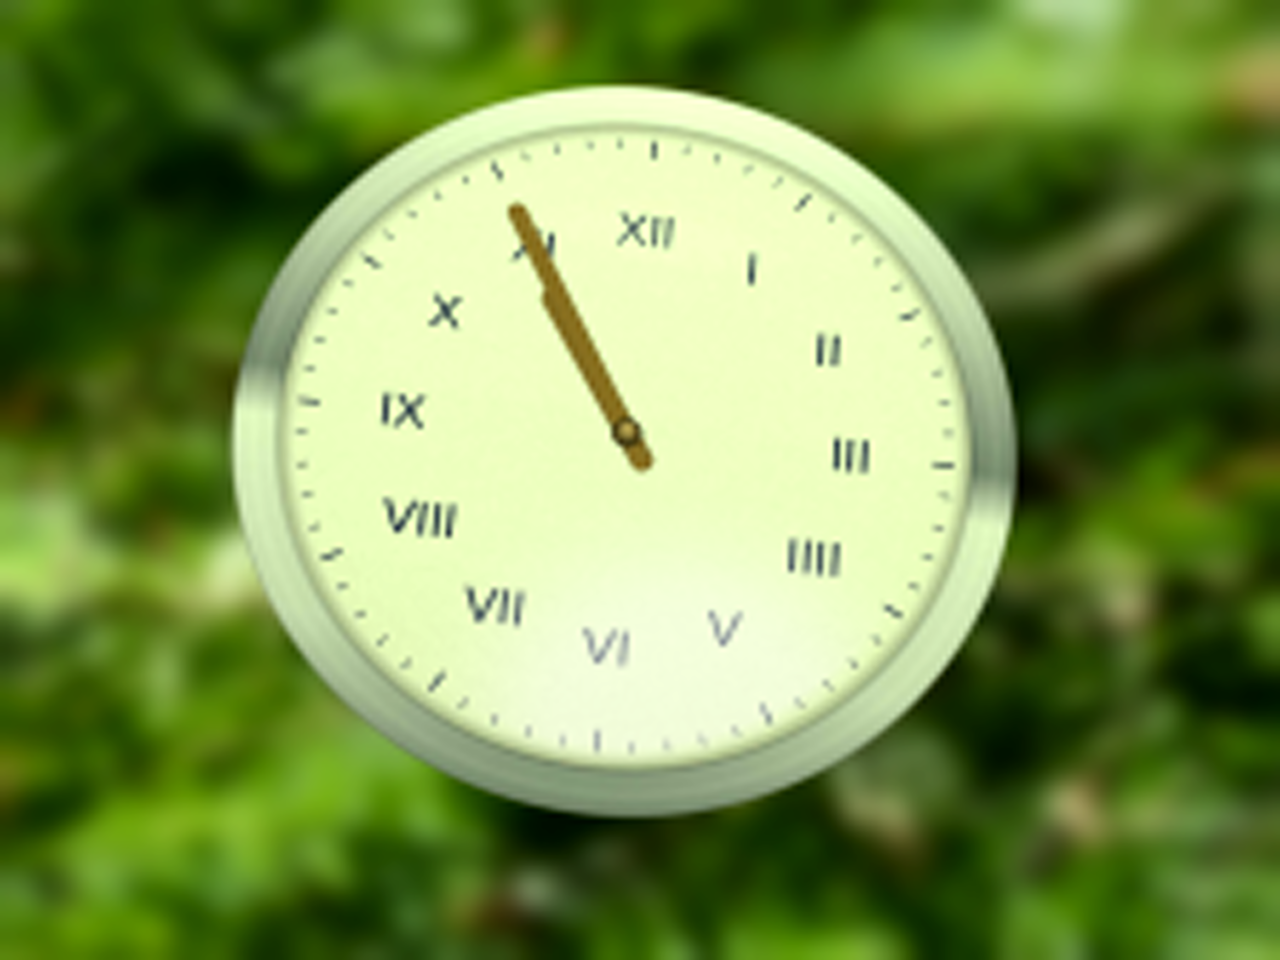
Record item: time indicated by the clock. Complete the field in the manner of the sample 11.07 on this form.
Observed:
10.55
